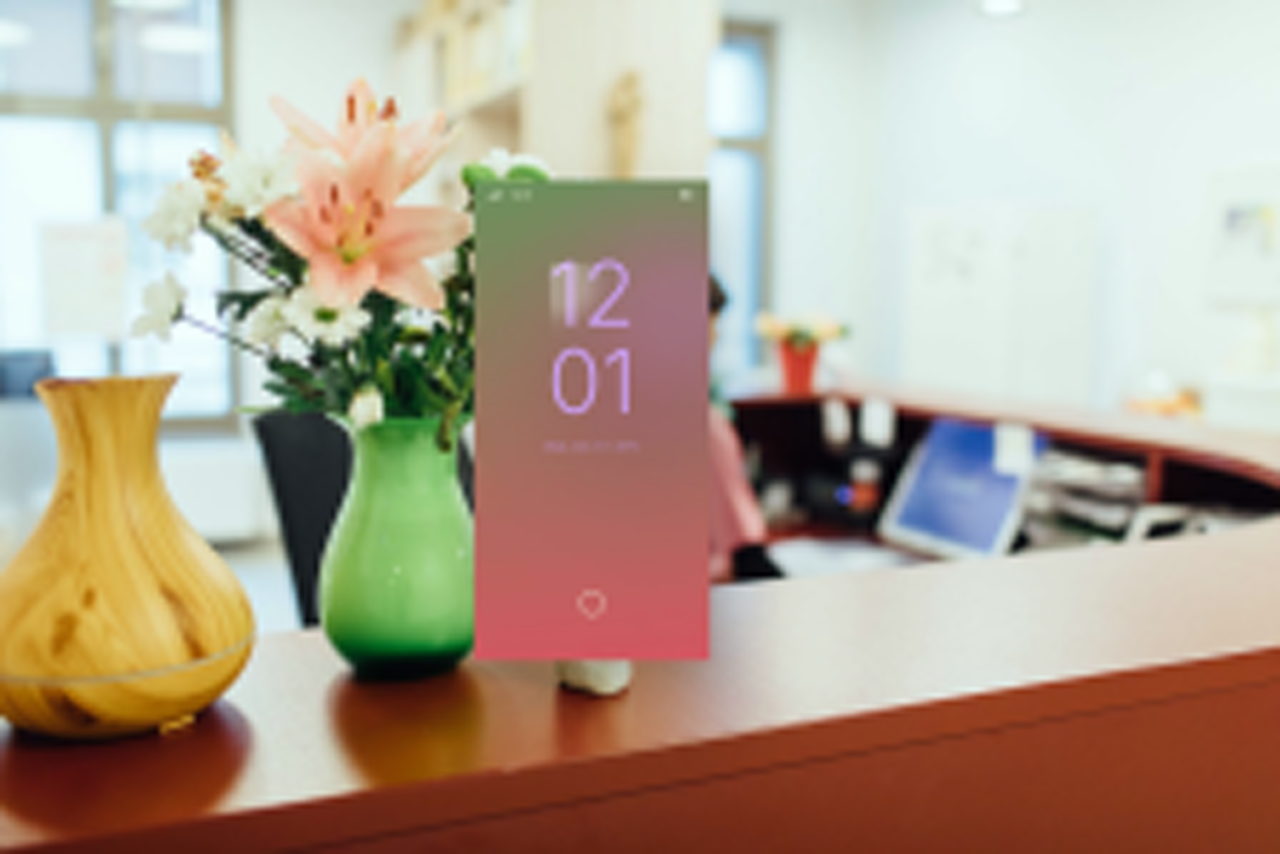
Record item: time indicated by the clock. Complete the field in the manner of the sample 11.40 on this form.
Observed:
12.01
